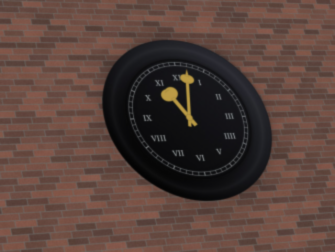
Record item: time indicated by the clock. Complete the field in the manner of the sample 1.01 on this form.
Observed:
11.02
